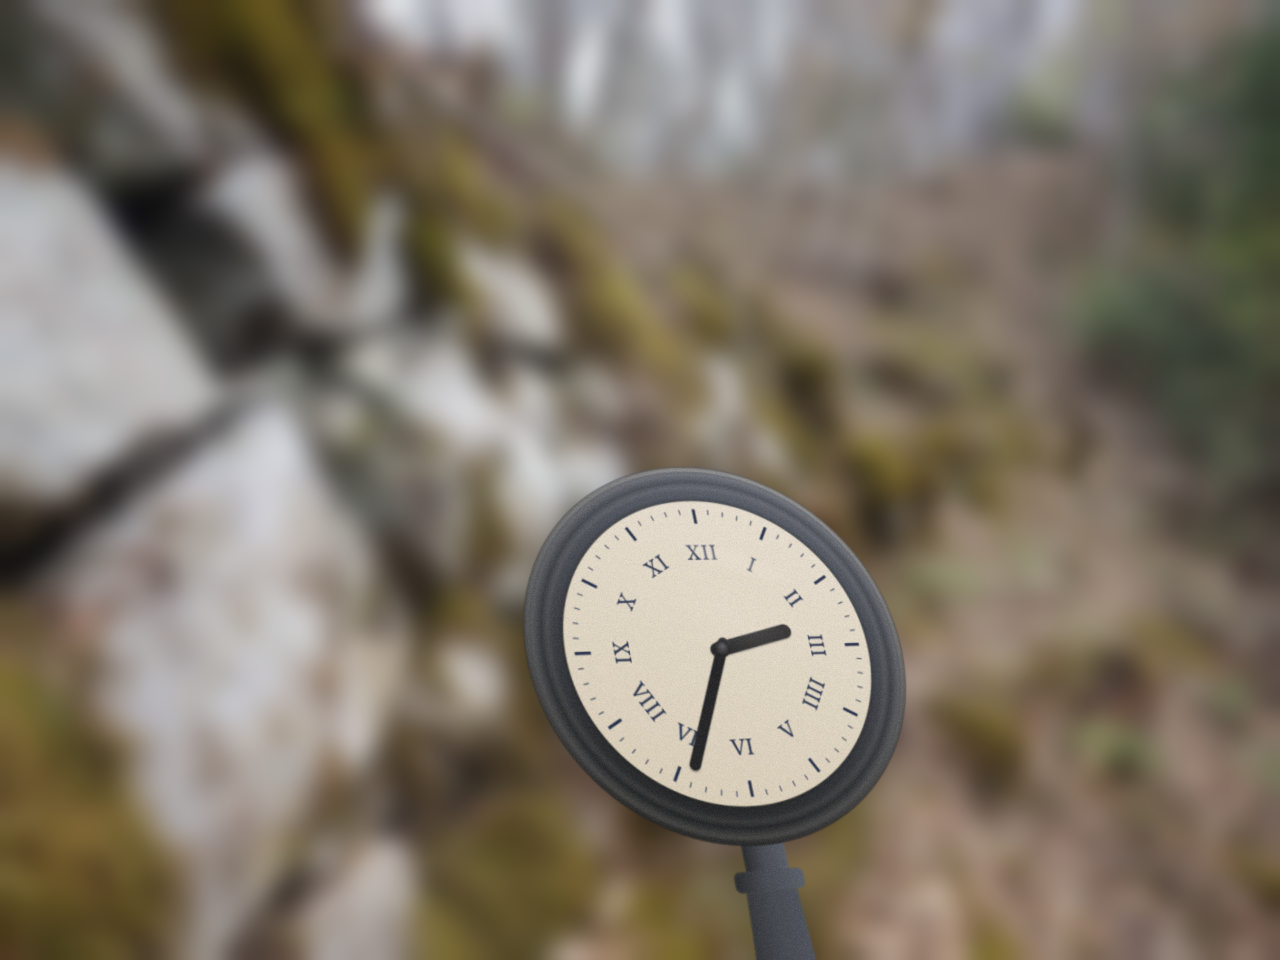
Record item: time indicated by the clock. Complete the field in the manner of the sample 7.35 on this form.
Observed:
2.34
